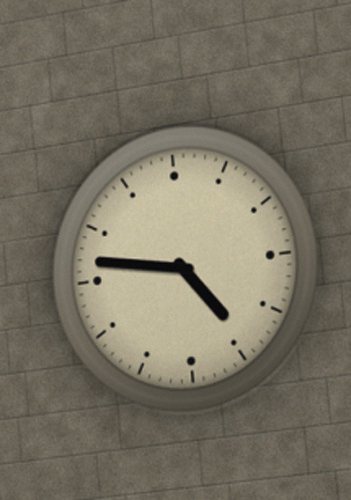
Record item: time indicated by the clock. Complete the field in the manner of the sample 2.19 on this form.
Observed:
4.47
